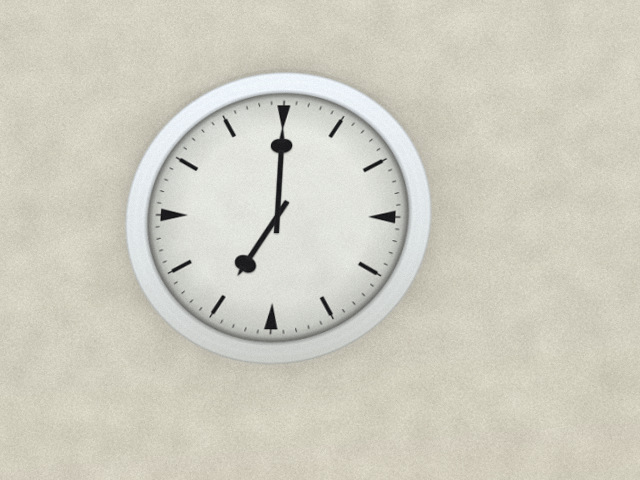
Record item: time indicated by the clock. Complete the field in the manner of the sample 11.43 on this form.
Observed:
7.00
